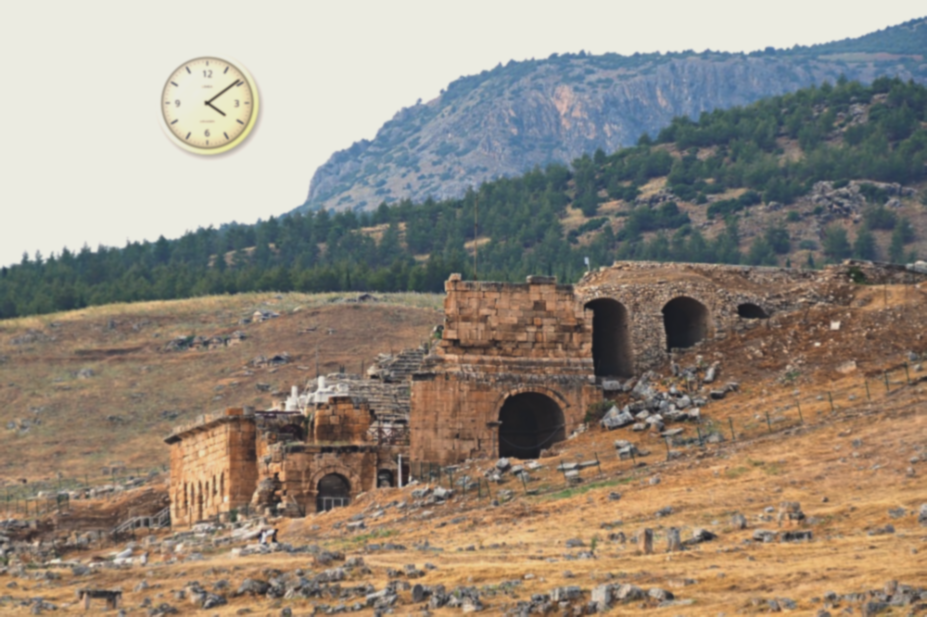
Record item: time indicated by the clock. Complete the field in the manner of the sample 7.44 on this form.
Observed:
4.09
